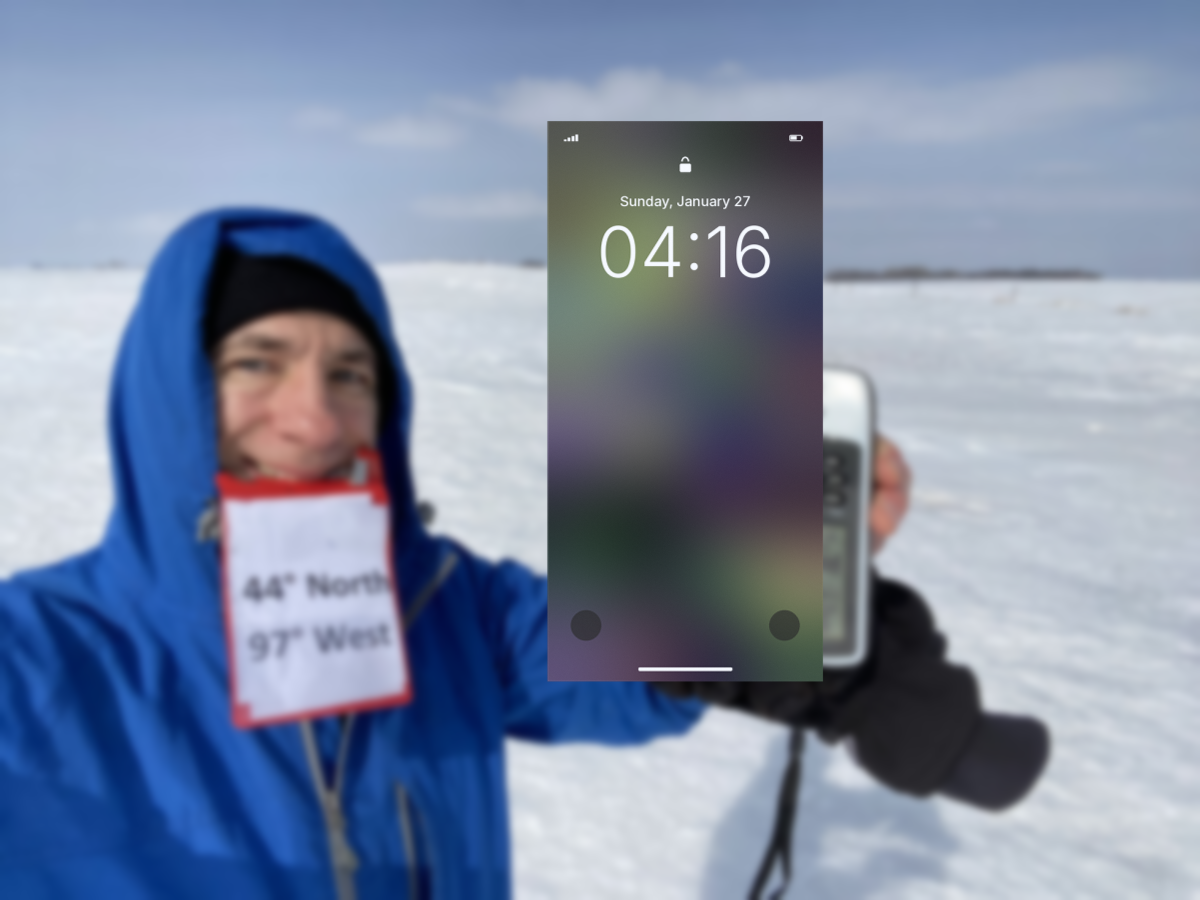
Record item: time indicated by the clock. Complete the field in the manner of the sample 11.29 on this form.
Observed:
4.16
